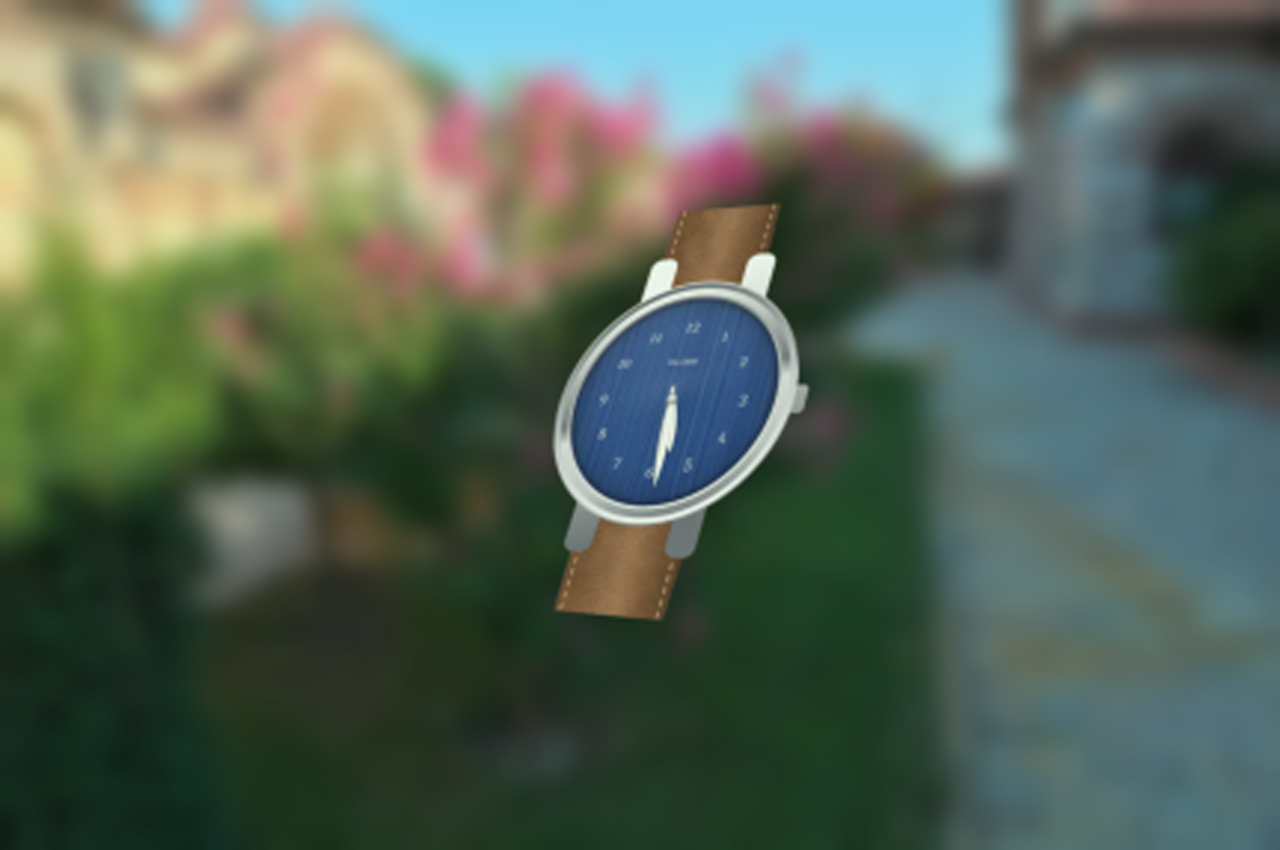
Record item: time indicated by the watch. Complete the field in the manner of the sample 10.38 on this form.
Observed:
5.29
